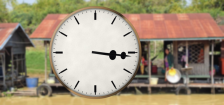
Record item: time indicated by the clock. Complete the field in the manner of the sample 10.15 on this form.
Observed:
3.16
